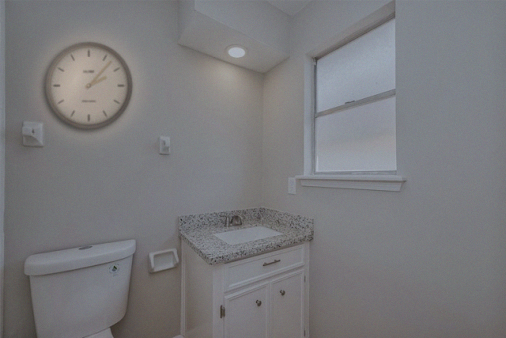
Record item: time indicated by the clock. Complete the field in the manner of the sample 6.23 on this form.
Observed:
2.07
